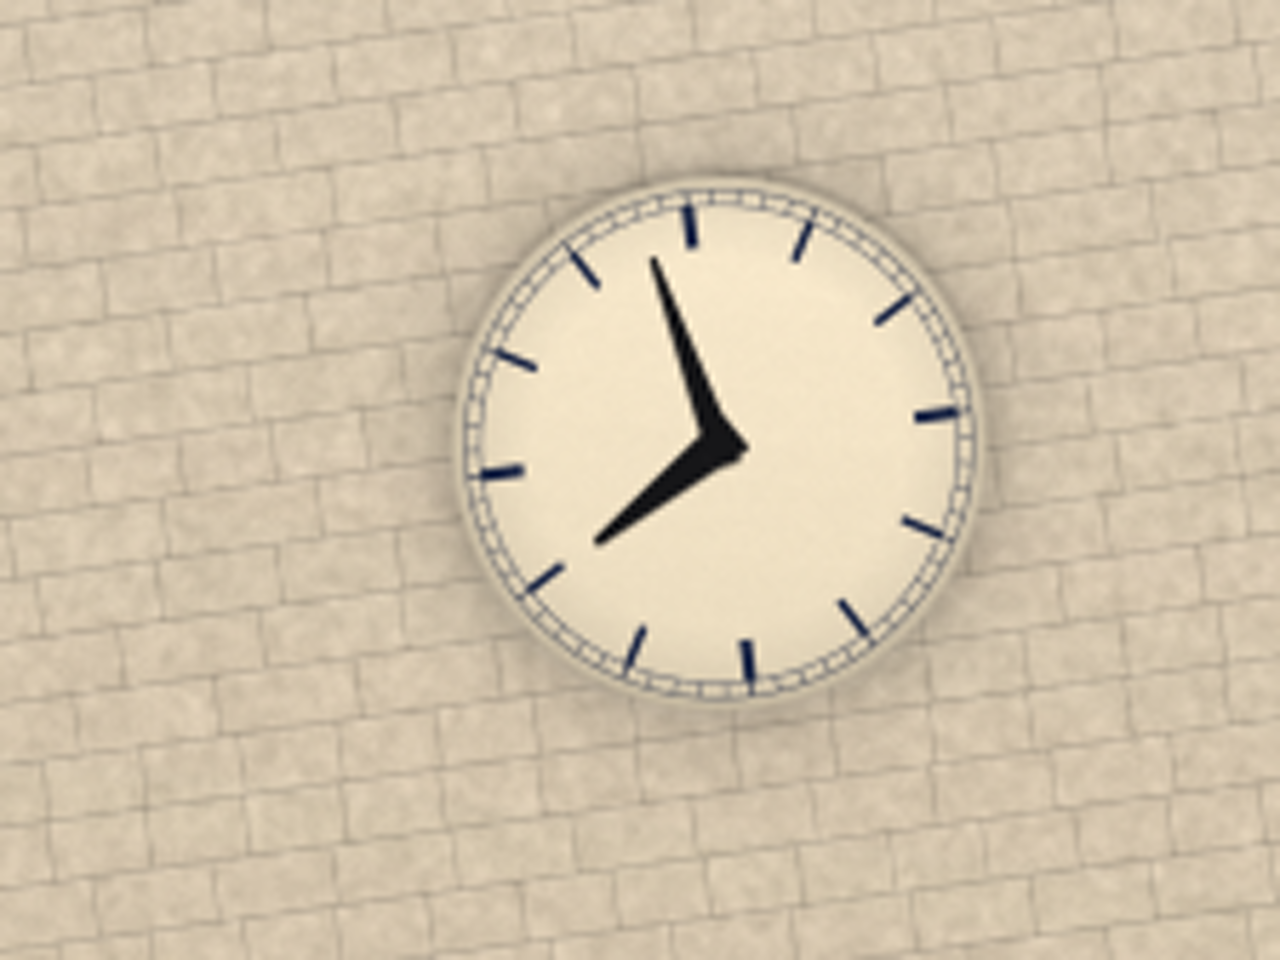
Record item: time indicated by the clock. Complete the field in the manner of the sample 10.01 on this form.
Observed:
7.58
